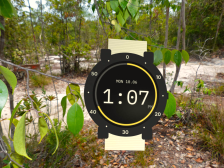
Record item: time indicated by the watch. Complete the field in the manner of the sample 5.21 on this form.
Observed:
1.07
